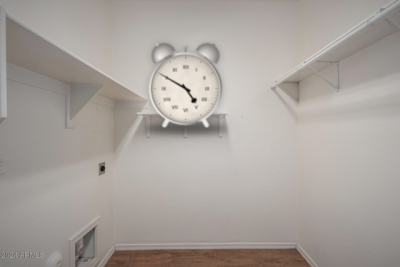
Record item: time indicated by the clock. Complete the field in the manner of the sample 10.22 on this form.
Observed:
4.50
